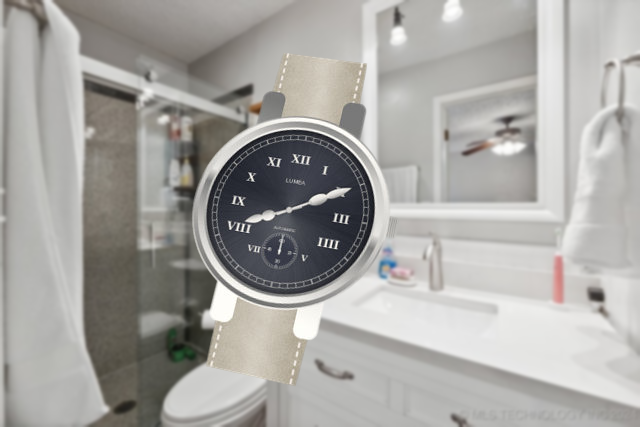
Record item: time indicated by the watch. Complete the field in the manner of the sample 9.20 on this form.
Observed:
8.10
